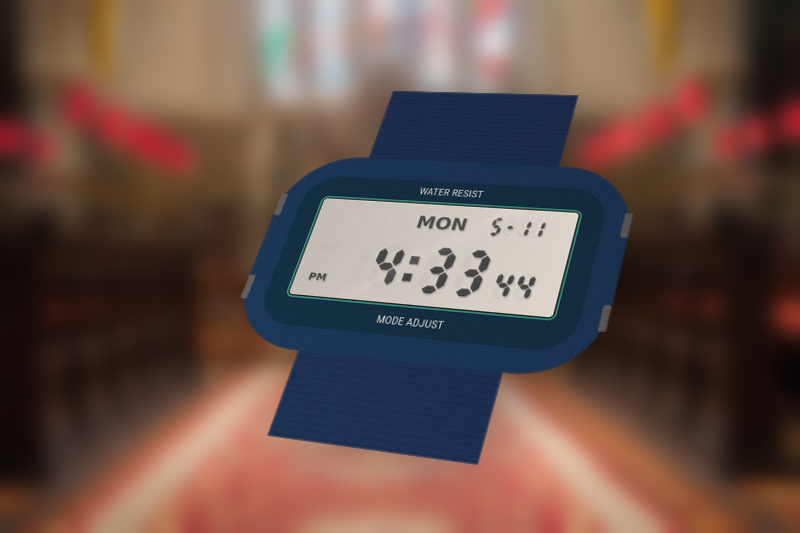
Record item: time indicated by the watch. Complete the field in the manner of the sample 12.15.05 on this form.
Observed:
4.33.44
